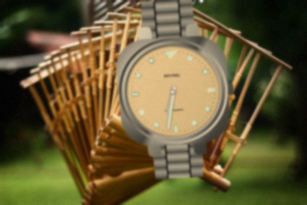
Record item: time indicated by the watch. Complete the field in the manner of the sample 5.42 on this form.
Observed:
6.32
